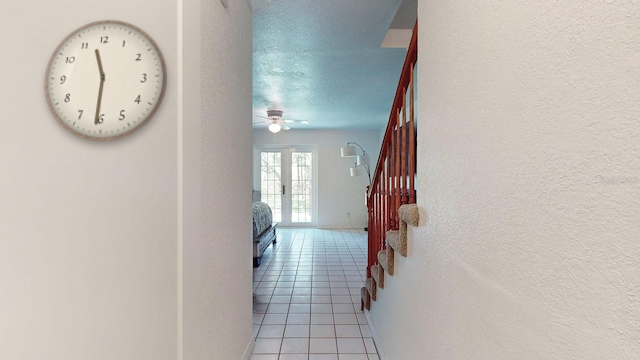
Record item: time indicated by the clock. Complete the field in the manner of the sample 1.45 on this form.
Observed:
11.31
